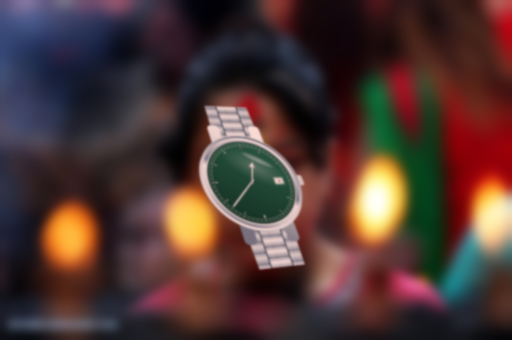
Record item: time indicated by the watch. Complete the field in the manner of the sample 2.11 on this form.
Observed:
12.38
